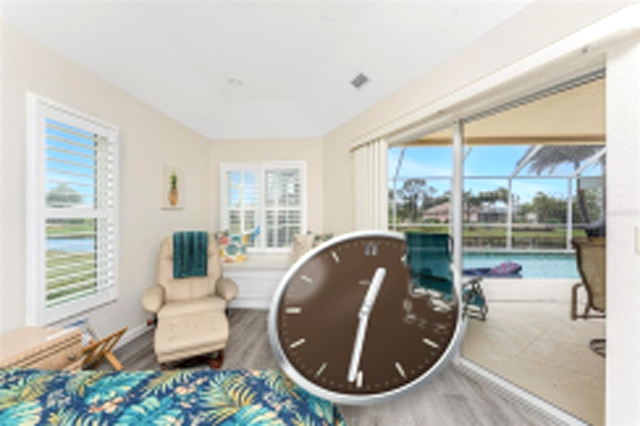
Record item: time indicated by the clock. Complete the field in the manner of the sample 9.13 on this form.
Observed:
12.31
